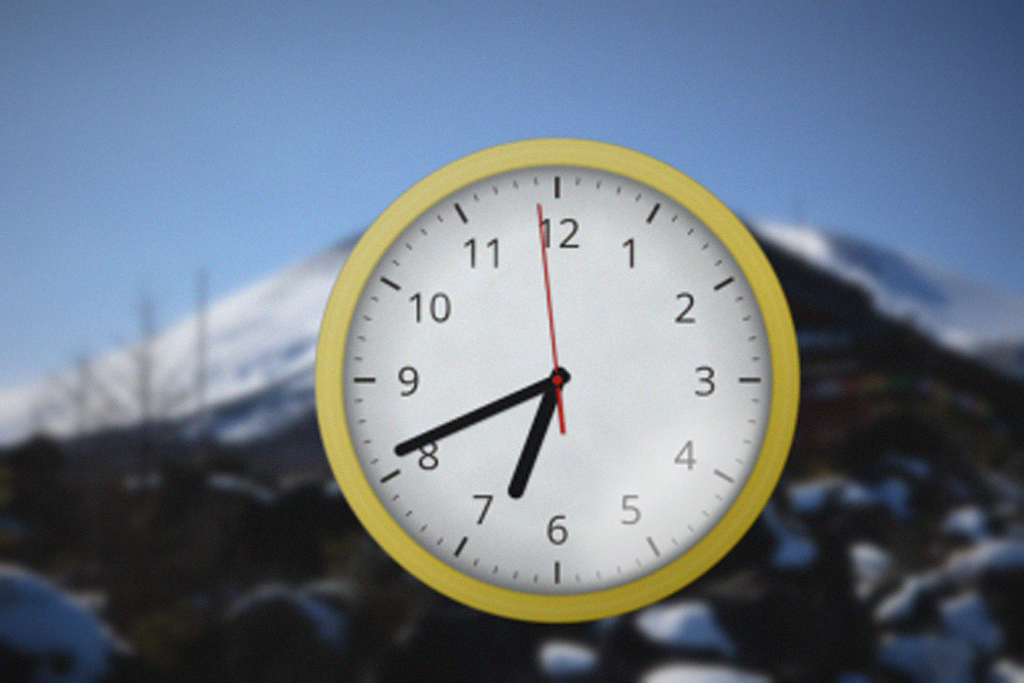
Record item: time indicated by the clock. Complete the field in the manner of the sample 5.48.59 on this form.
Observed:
6.40.59
